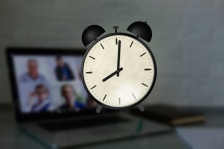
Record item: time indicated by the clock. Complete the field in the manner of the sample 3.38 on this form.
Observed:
8.01
